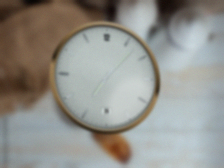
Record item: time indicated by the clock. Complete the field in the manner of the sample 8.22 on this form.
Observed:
7.07
